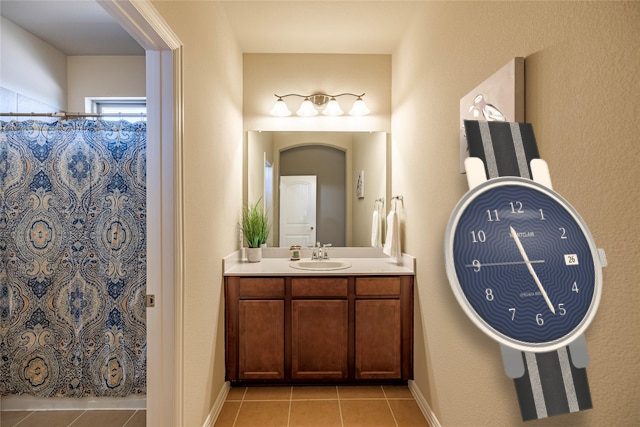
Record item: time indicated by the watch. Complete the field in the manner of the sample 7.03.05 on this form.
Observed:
11.26.45
